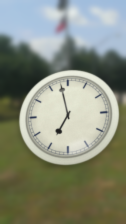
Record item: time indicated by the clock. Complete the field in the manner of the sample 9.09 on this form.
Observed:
6.58
